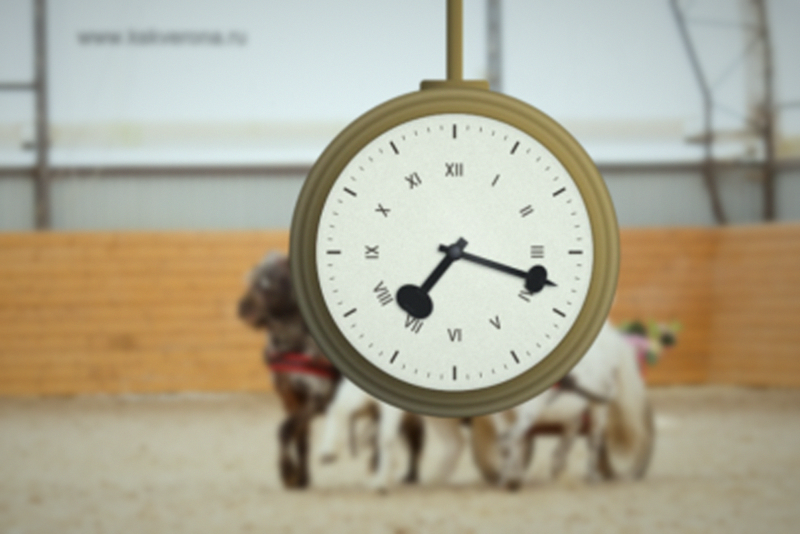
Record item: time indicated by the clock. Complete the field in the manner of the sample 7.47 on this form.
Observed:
7.18
